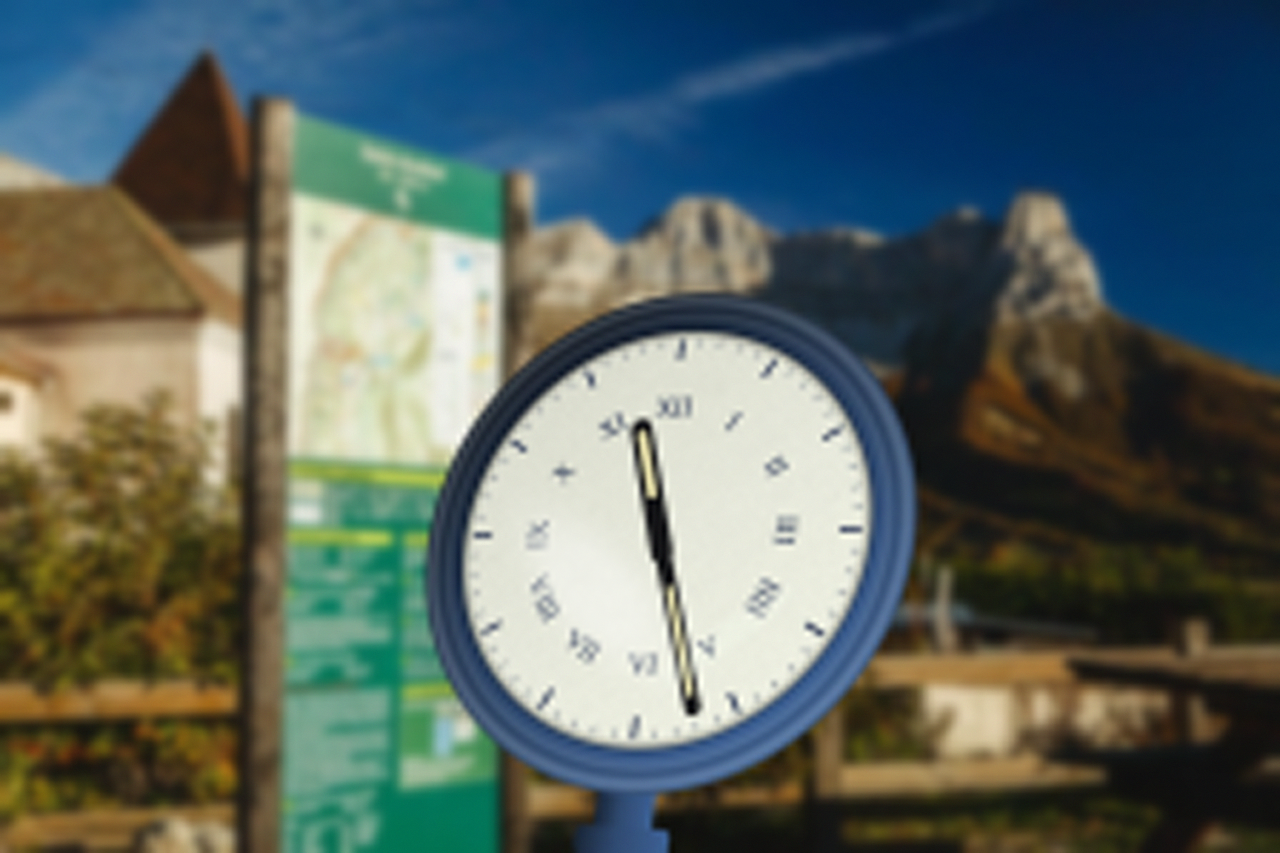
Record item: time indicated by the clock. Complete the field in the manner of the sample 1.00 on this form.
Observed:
11.27
